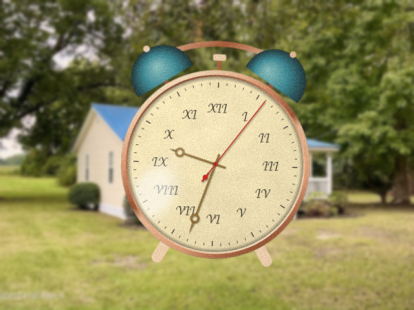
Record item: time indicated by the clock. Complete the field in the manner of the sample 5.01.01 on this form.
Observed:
9.33.06
